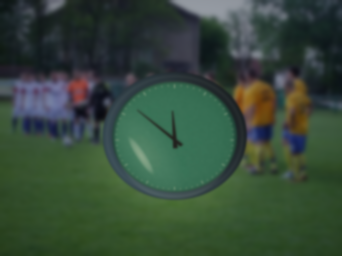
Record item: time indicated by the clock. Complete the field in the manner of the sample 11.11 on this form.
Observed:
11.52
